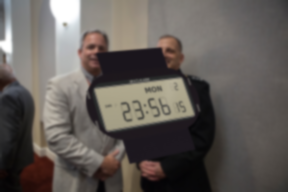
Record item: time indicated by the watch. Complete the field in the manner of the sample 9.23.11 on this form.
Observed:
23.56.15
